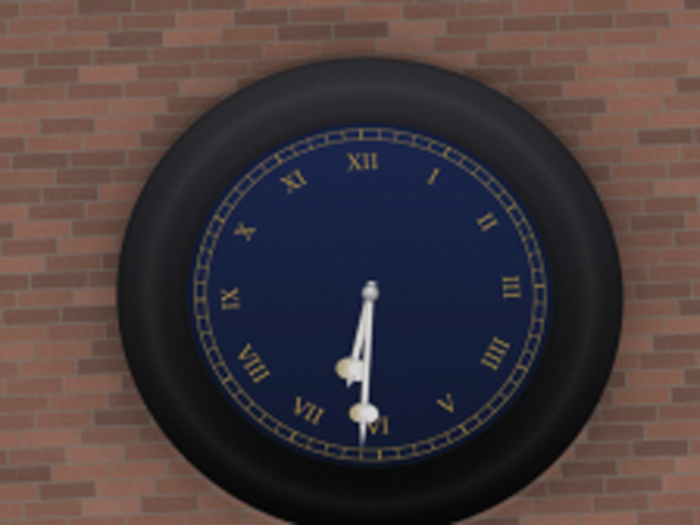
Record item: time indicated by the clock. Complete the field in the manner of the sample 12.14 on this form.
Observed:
6.31
